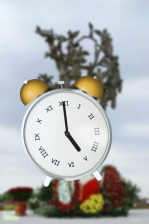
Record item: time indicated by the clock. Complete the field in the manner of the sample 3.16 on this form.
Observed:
5.00
